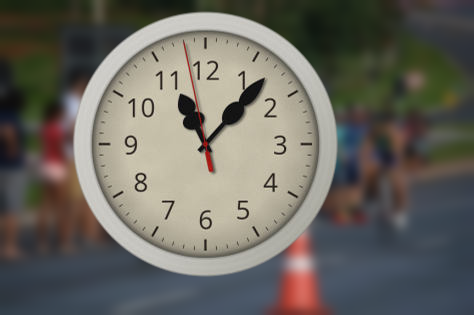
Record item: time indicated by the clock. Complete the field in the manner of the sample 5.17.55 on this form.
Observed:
11.06.58
